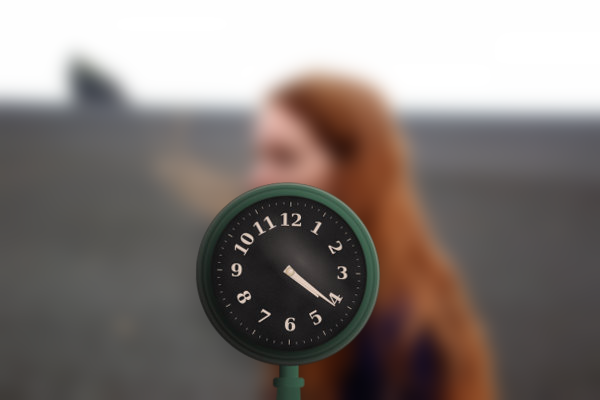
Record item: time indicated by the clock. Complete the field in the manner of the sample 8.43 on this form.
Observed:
4.21
